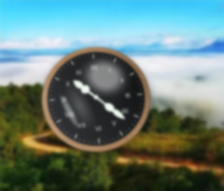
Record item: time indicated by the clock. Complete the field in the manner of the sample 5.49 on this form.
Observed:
10.22
